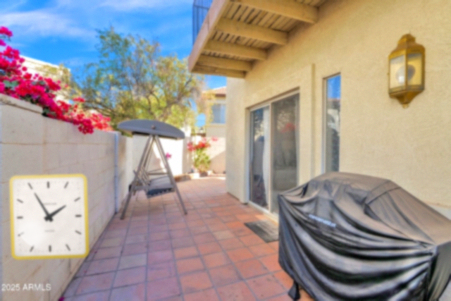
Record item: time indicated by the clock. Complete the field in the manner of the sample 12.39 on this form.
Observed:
1.55
